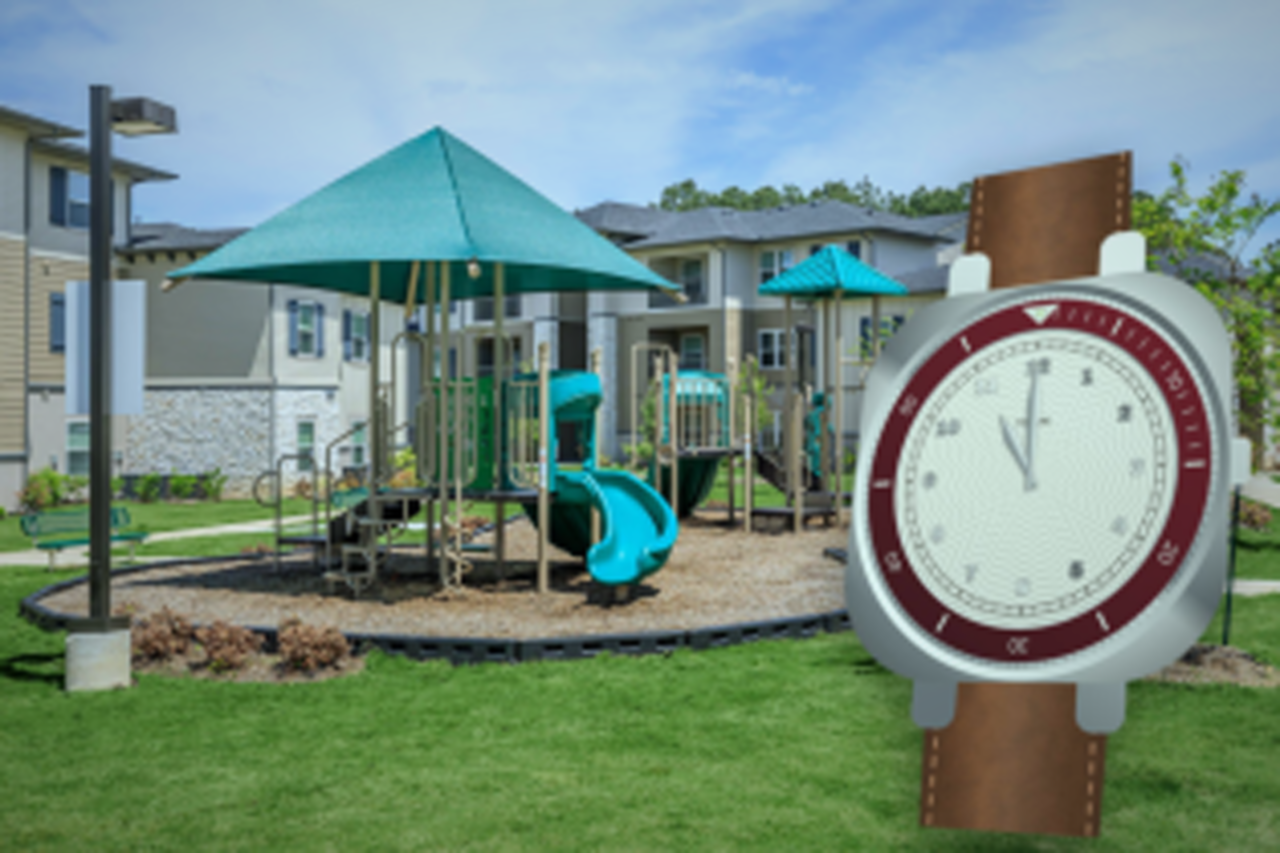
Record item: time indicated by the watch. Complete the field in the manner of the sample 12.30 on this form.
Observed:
11.00
